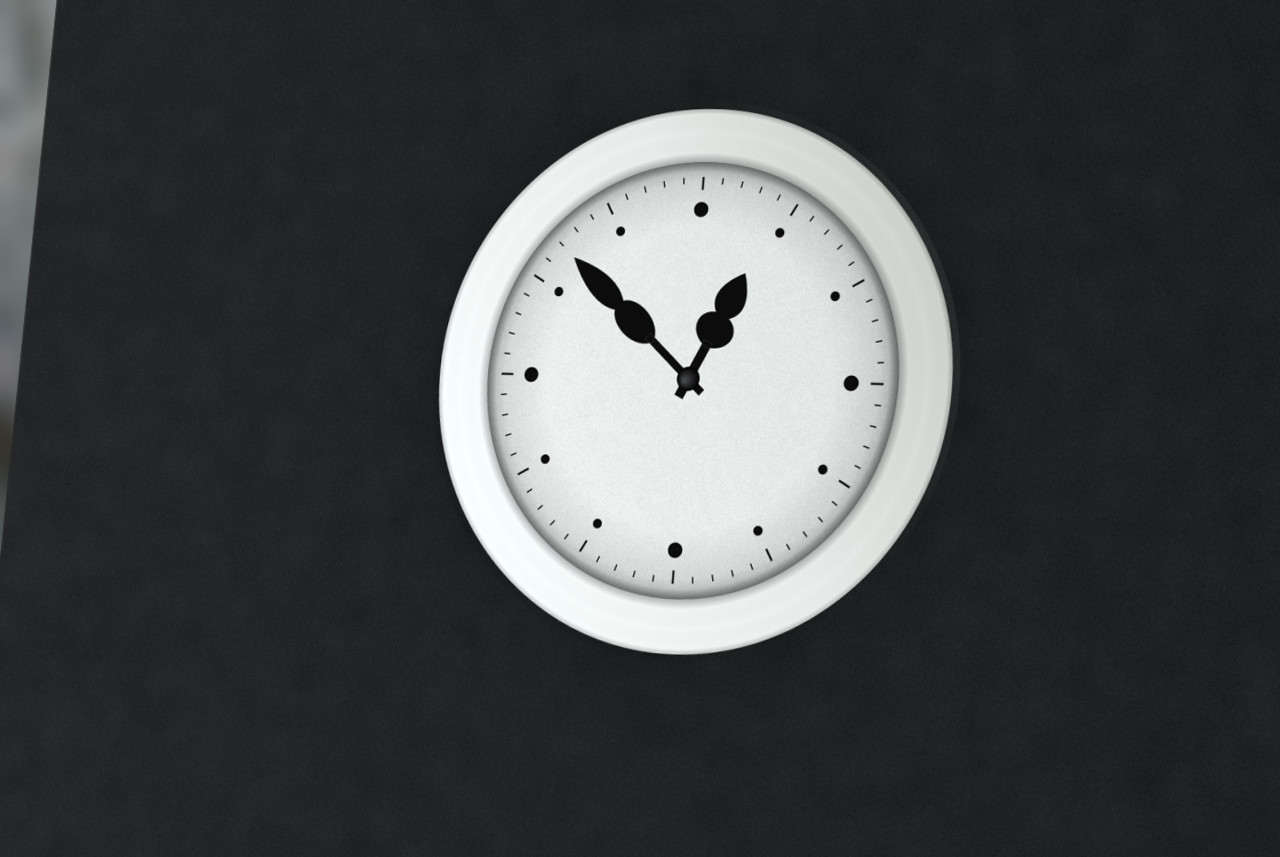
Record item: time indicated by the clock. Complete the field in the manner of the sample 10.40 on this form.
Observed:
12.52
